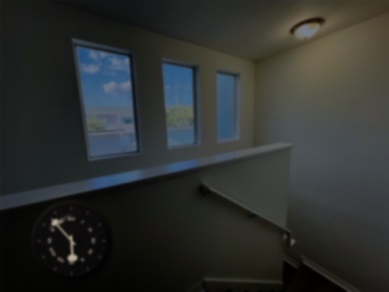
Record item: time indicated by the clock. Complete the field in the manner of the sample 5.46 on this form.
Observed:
5.53
